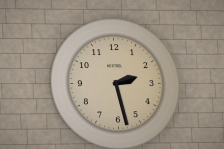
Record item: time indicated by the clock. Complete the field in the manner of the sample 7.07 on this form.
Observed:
2.28
